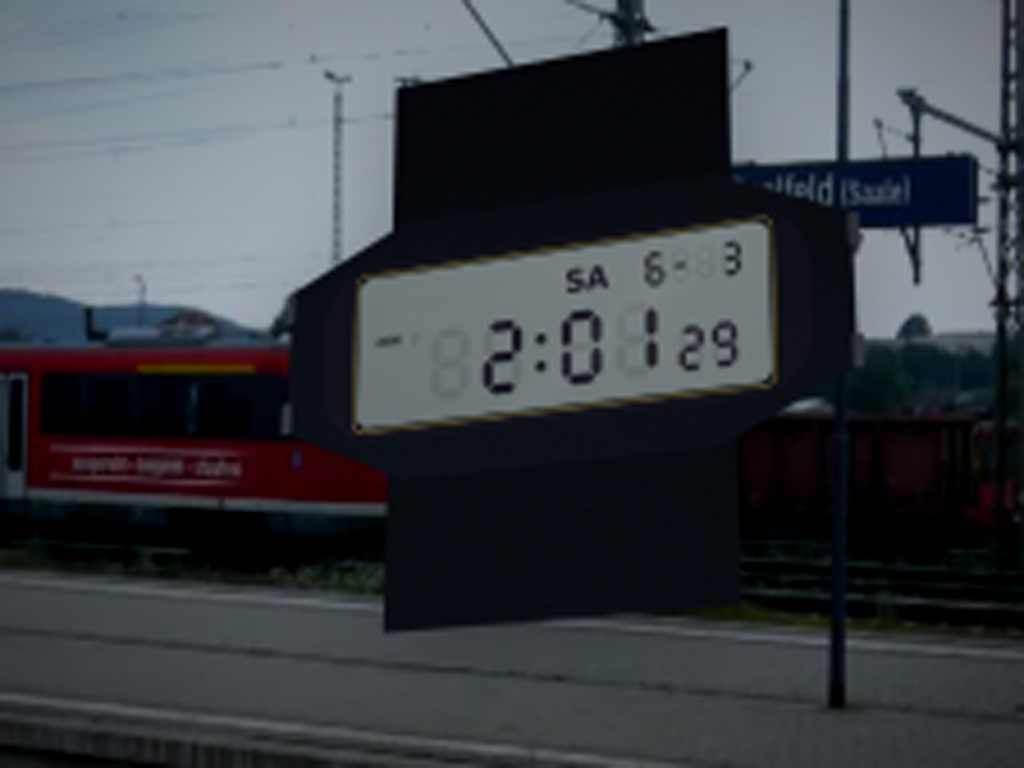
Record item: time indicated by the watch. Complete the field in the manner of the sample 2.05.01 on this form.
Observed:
2.01.29
